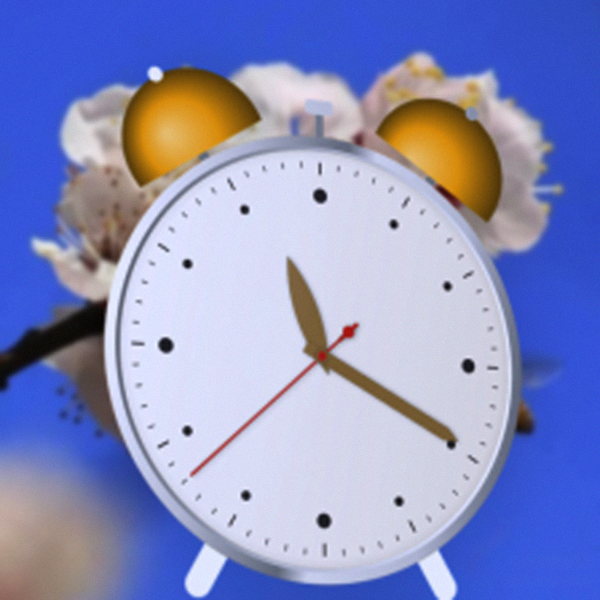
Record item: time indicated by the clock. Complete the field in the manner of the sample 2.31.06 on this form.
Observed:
11.19.38
